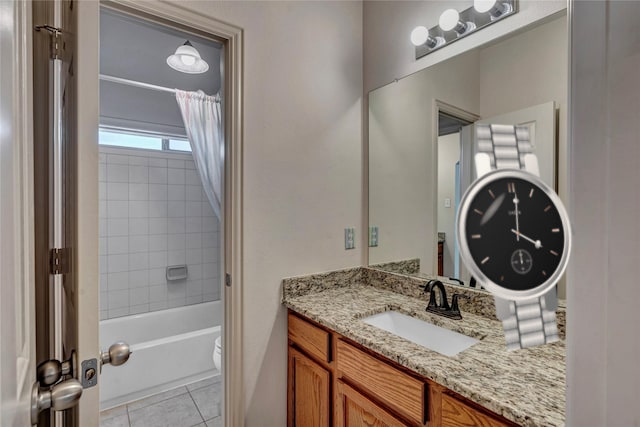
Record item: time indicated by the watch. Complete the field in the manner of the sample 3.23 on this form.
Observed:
4.01
